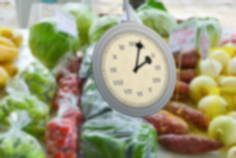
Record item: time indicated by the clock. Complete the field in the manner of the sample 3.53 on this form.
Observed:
2.03
